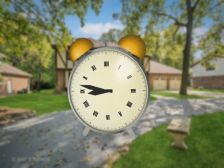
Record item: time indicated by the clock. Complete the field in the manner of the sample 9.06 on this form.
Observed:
8.47
